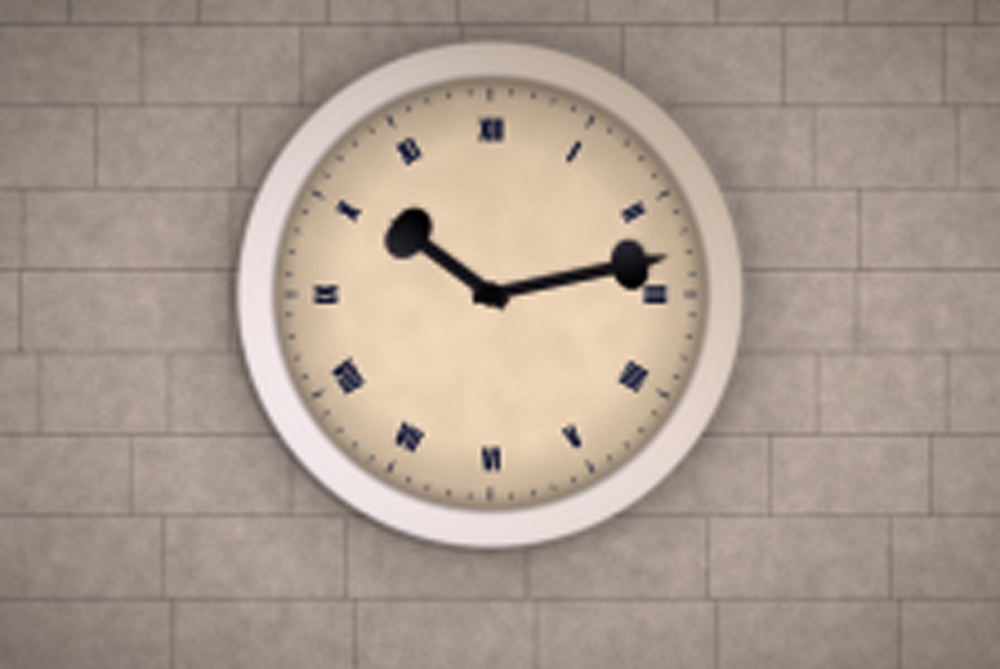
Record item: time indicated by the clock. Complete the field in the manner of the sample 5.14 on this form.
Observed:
10.13
